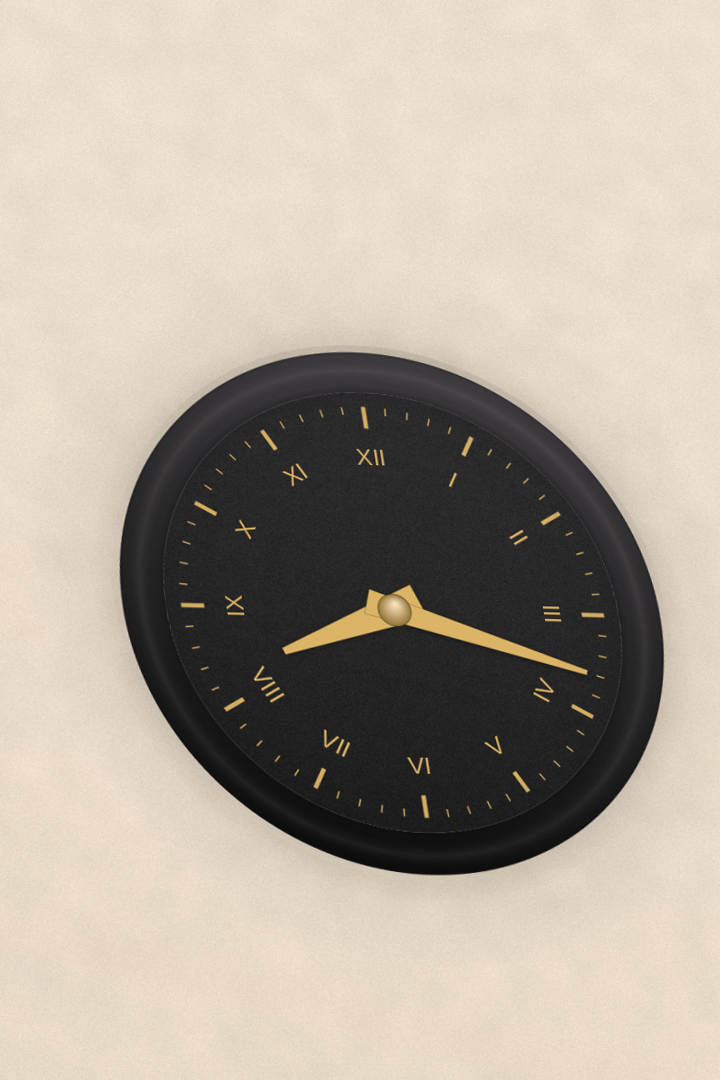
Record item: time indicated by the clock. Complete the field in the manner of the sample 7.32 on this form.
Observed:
8.18
